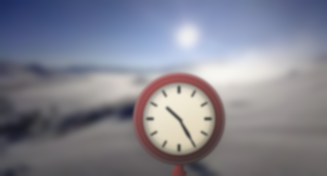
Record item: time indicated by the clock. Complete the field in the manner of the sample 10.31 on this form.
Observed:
10.25
